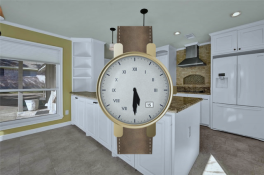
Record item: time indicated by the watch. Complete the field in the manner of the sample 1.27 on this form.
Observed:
5.30
